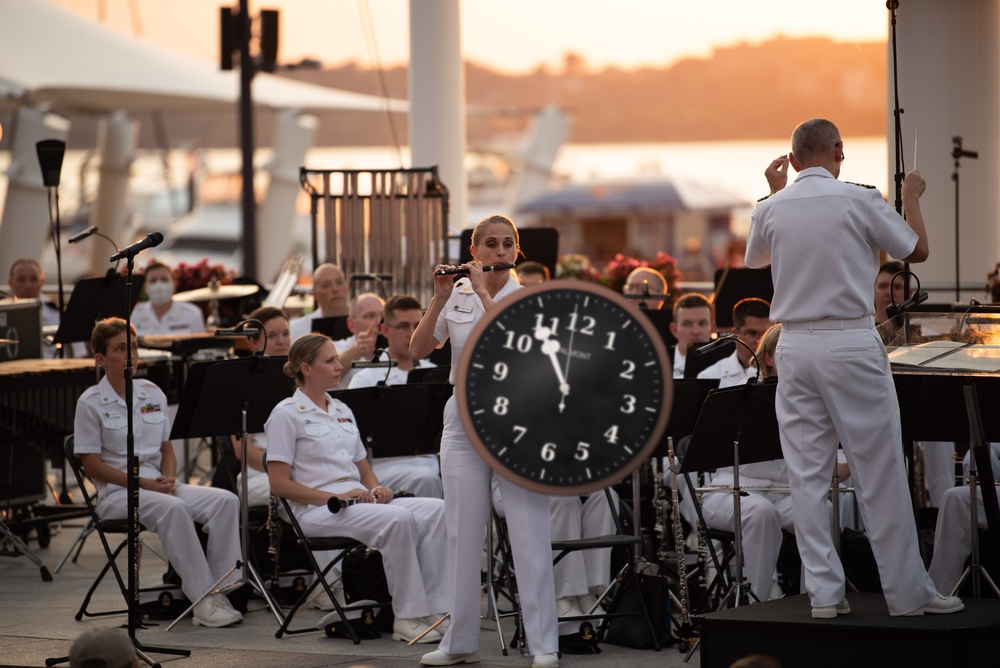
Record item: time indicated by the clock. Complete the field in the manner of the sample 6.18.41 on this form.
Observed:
10.53.59
